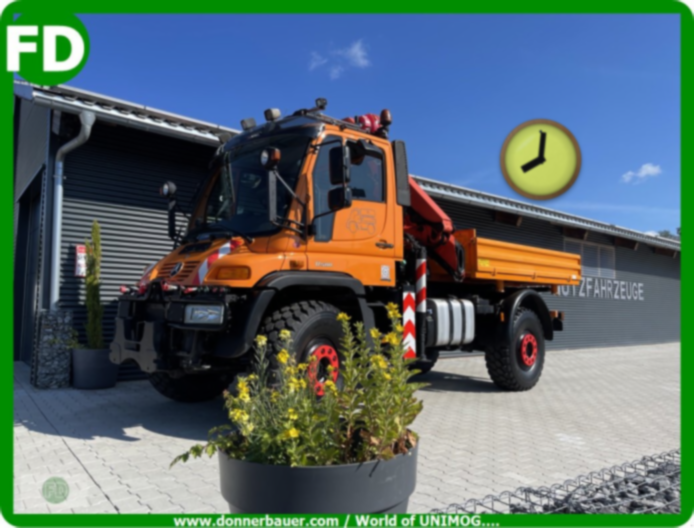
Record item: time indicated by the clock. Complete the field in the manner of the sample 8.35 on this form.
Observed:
8.01
